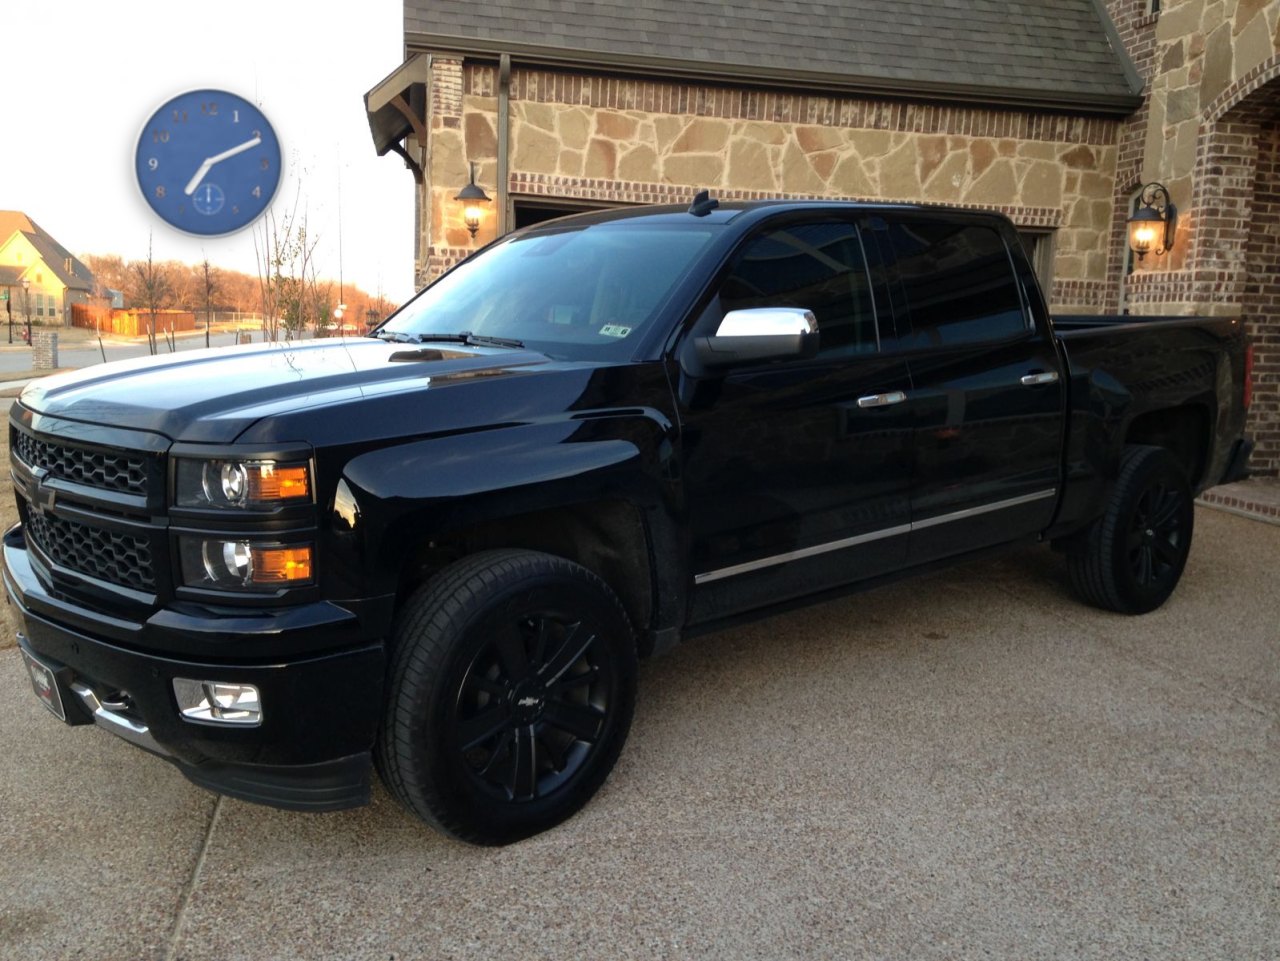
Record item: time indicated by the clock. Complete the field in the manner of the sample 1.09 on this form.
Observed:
7.11
